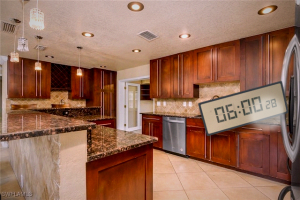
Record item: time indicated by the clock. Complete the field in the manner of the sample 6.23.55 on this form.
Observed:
6.00.28
